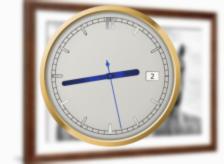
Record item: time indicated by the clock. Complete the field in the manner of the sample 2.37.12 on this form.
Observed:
2.43.28
